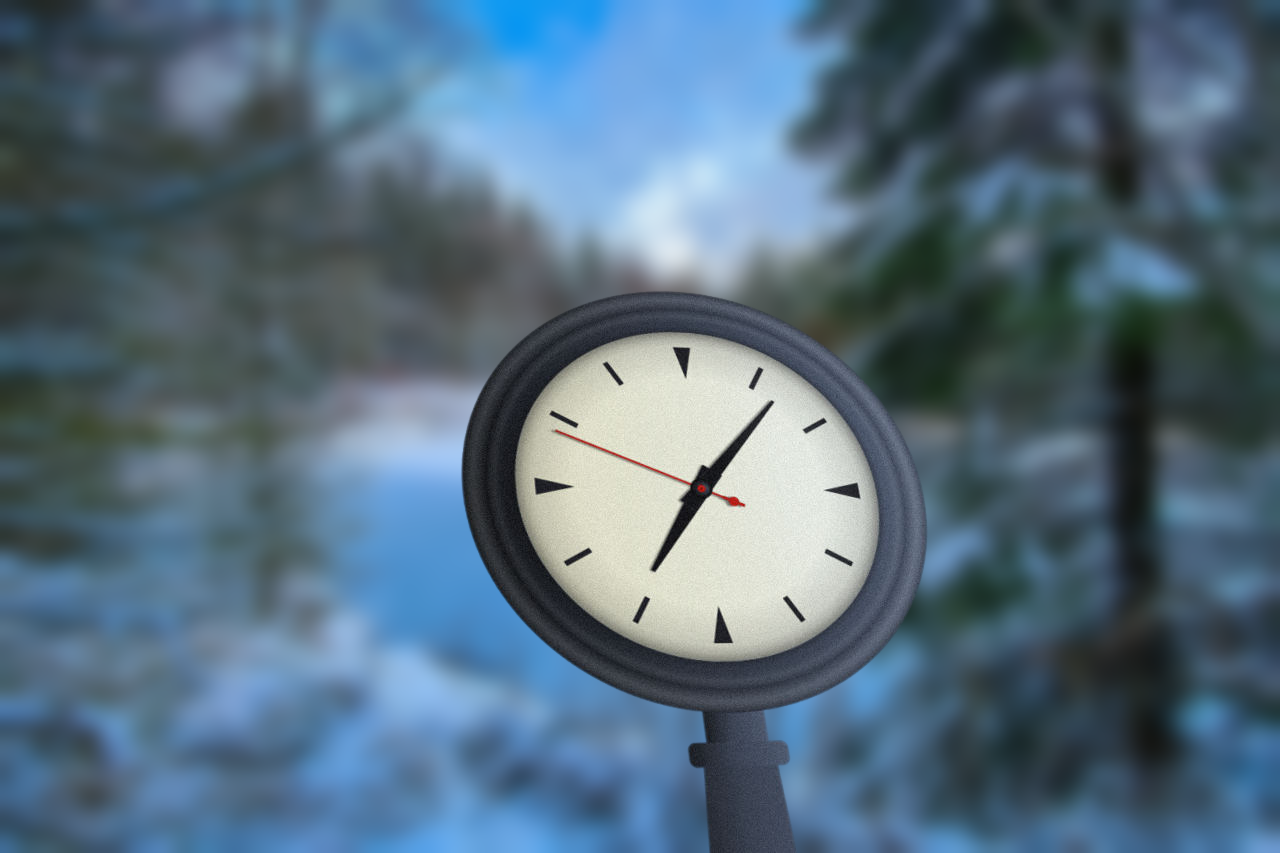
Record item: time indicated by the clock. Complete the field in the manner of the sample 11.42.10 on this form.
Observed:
7.06.49
